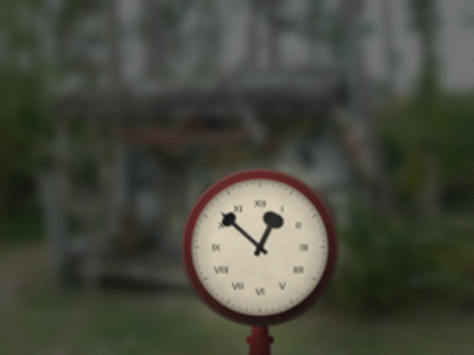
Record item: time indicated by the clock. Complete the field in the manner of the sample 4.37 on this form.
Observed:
12.52
